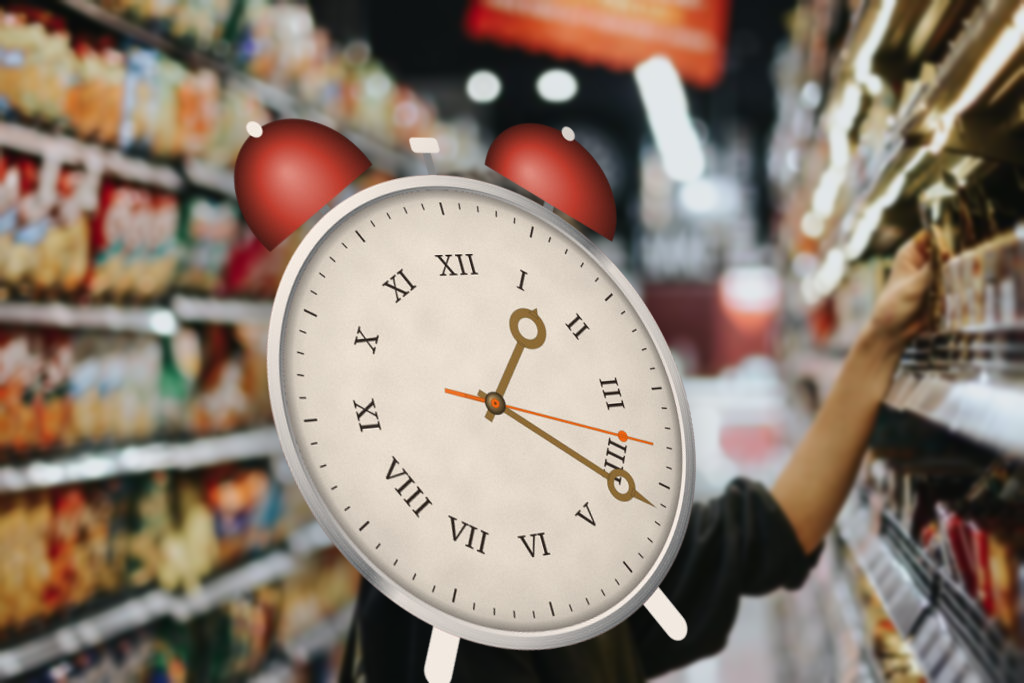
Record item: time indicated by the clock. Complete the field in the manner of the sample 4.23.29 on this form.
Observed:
1.21.18
